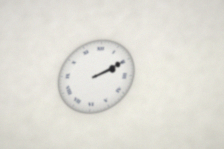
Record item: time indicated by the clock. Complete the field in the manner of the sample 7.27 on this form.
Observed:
2.10
